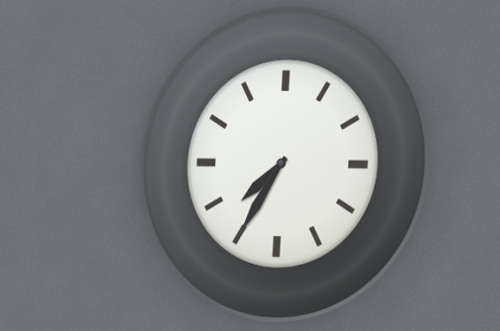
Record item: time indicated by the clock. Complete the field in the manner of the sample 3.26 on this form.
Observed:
7.35
